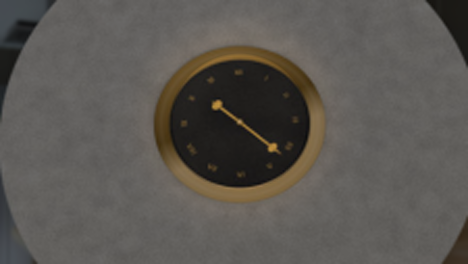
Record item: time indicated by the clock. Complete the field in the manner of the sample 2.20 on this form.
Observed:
10.22
